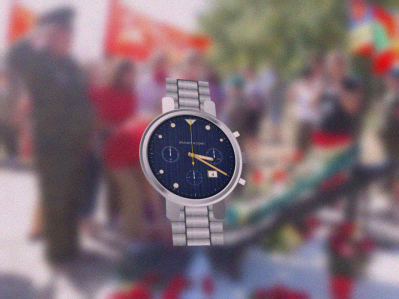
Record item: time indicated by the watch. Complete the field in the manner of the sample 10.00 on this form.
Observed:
3.20
